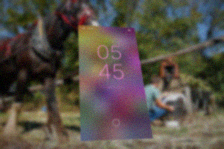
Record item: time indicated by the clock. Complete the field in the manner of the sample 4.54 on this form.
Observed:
5.45
